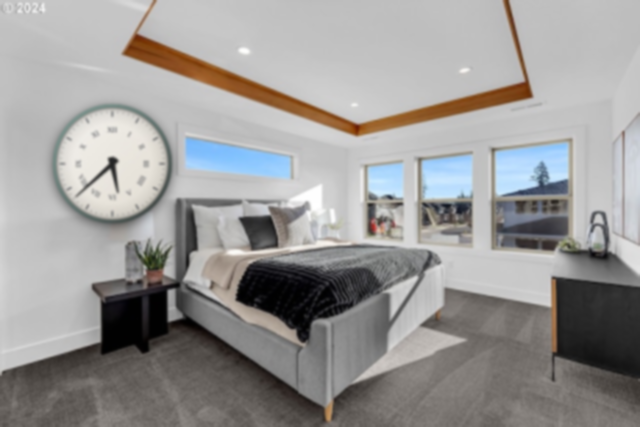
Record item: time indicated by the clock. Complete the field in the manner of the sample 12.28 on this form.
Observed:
5.38
